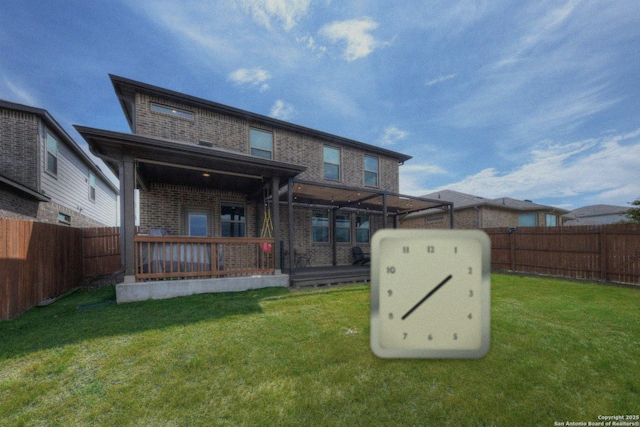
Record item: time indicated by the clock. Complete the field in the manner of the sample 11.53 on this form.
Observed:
1.38
